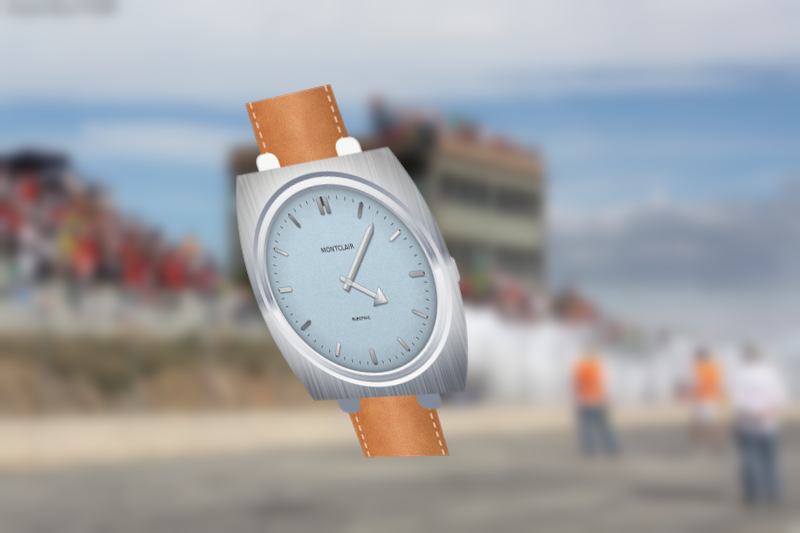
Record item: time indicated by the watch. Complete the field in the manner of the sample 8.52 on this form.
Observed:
4.07
